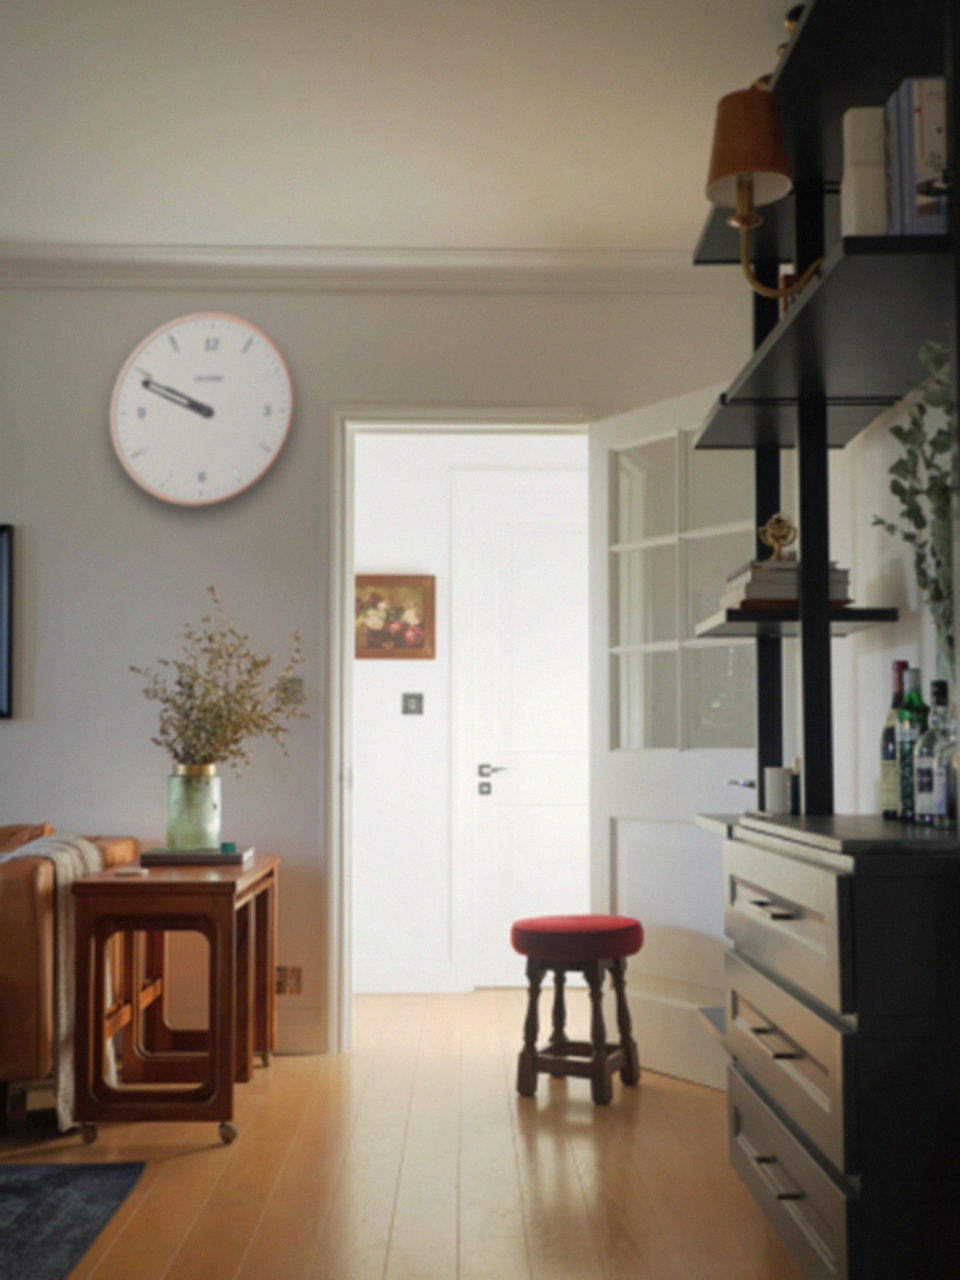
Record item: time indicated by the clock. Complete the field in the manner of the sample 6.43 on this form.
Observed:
9.49
